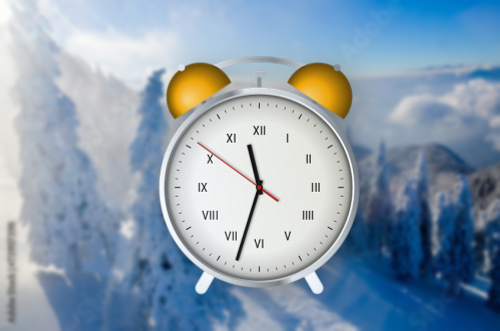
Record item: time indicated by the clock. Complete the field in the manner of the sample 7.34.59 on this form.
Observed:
11.32.51
